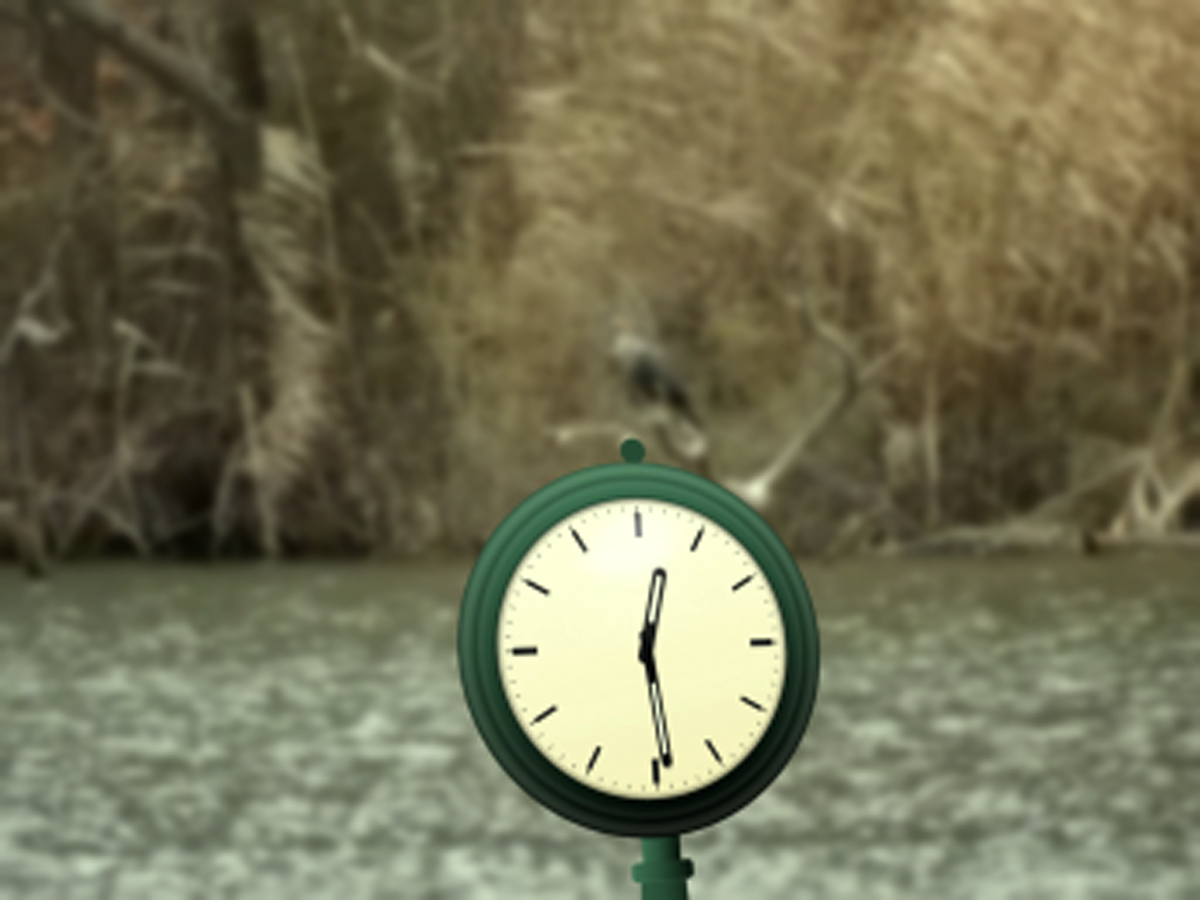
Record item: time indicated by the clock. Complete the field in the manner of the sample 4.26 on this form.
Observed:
12.29
